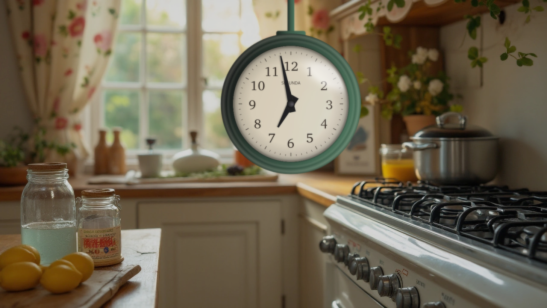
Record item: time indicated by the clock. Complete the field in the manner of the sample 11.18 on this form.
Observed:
6.58
